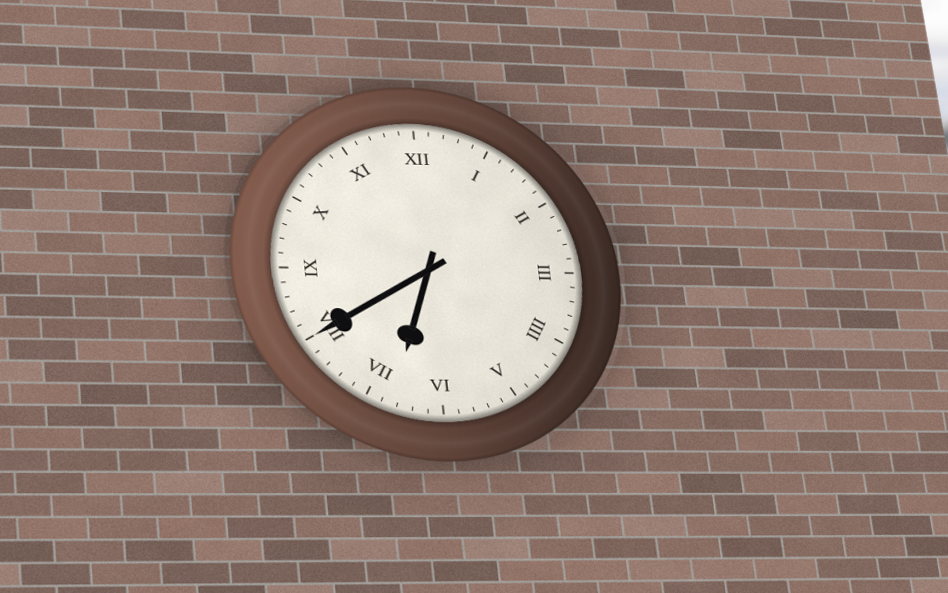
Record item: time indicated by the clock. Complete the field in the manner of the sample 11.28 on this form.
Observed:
6.40
